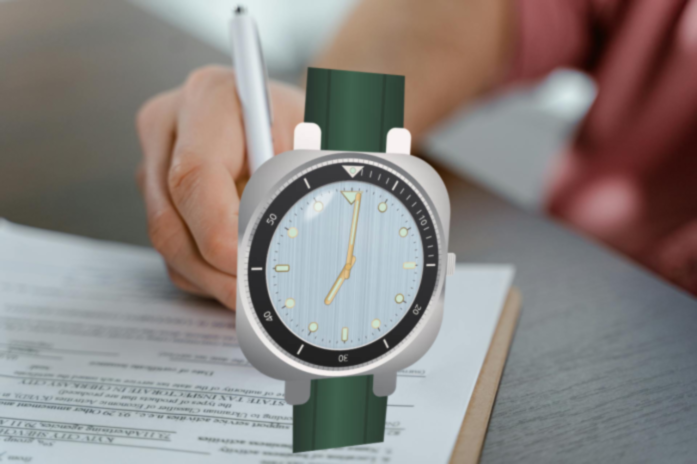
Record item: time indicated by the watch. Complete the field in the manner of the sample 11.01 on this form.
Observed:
7.01
